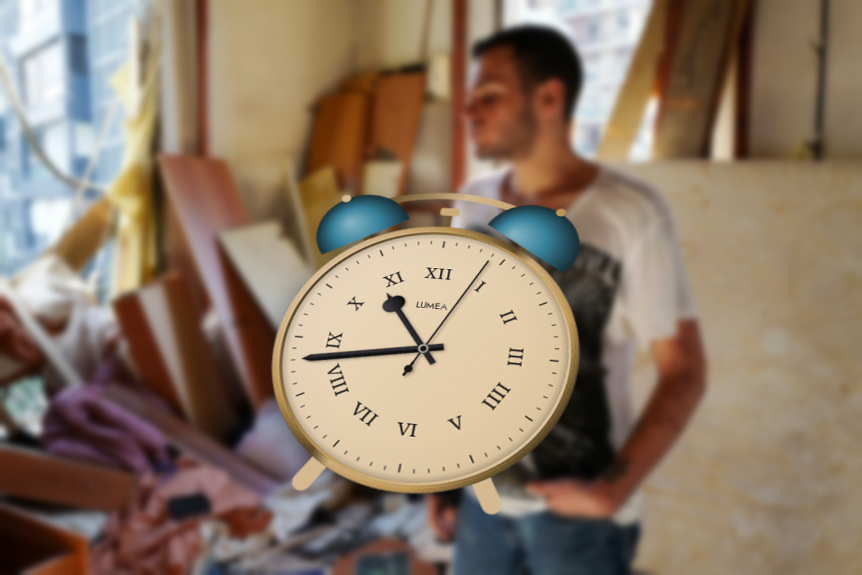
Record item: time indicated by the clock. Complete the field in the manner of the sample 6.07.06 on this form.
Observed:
10.43.04
